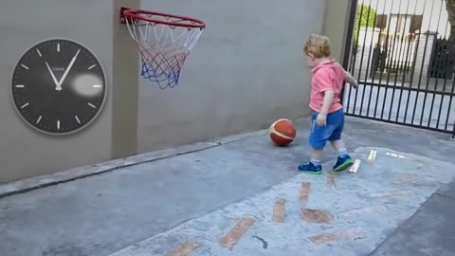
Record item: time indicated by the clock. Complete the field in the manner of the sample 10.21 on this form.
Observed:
11.05
